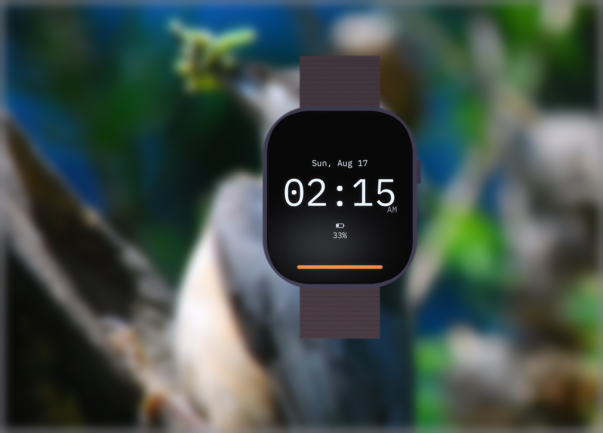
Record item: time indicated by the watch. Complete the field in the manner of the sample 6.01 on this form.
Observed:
2.15
